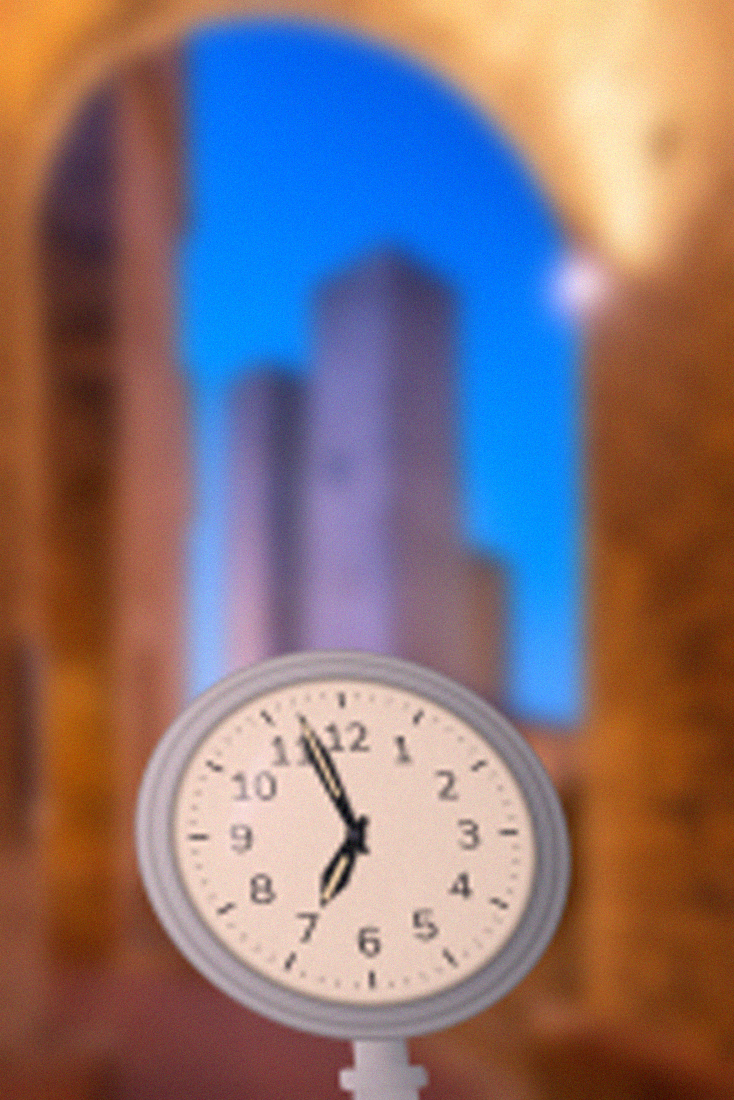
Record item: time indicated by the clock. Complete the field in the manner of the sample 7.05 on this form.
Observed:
6.57
